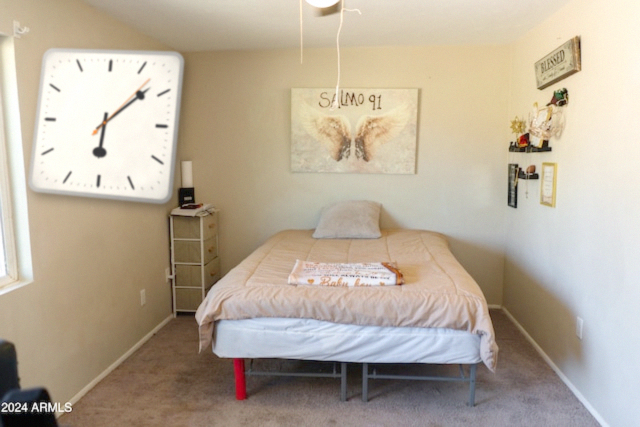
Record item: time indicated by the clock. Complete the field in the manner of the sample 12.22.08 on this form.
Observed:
6.08.07
